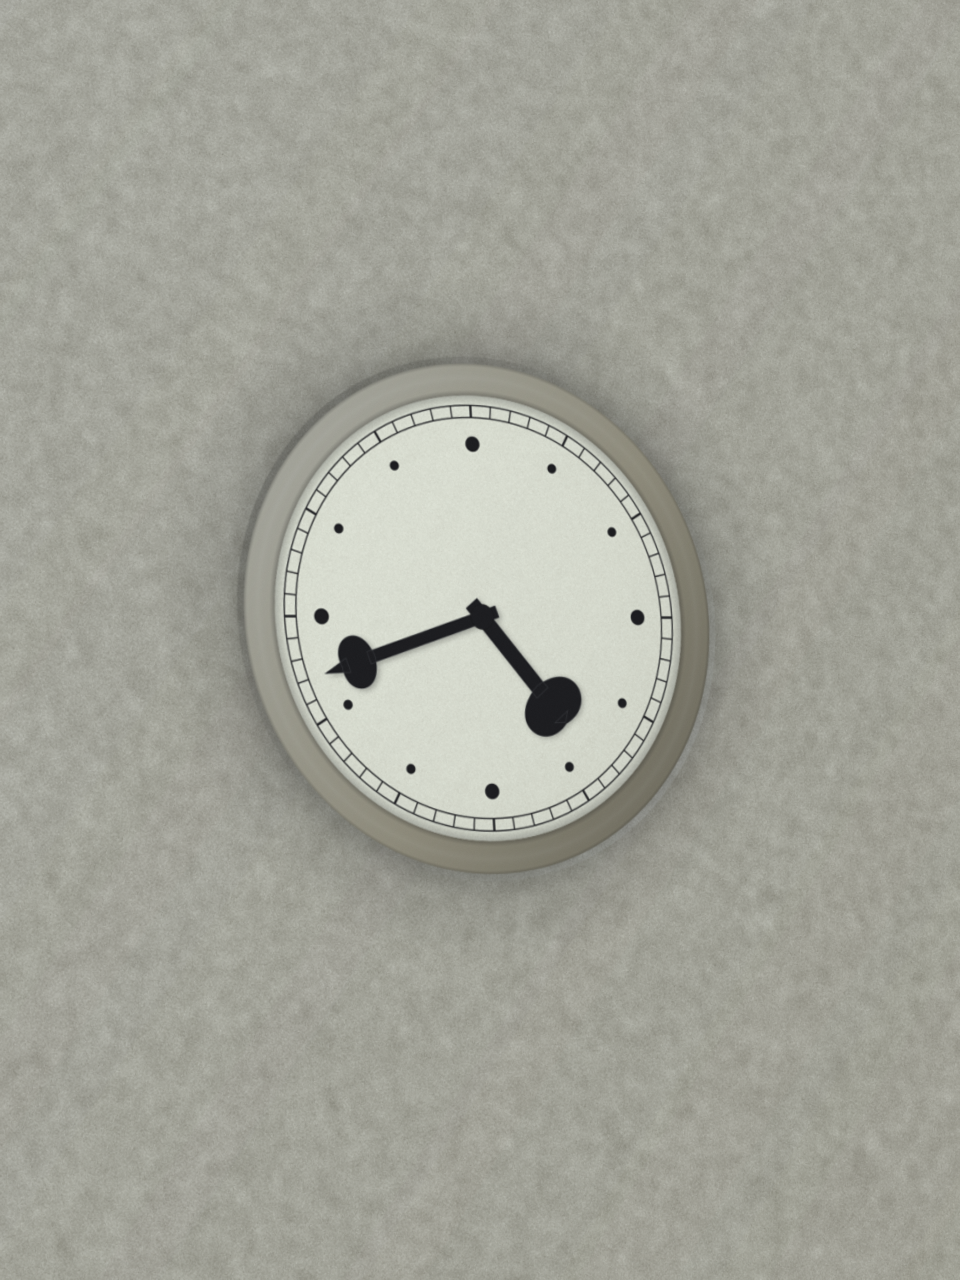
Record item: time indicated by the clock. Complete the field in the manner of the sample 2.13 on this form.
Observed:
4.42
